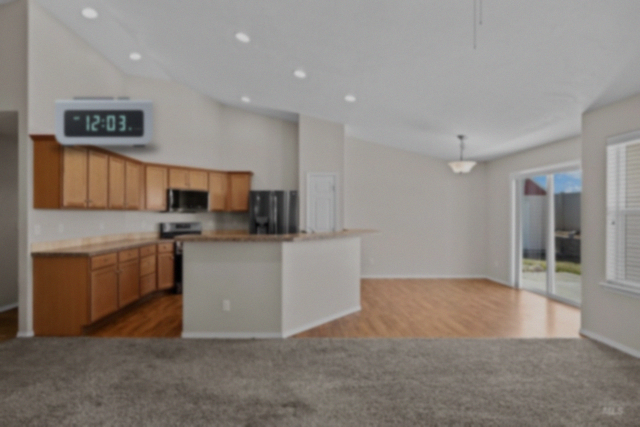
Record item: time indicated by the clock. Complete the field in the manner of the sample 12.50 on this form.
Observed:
12.03
